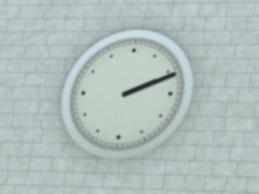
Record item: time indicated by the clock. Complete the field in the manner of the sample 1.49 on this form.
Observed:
2.11
